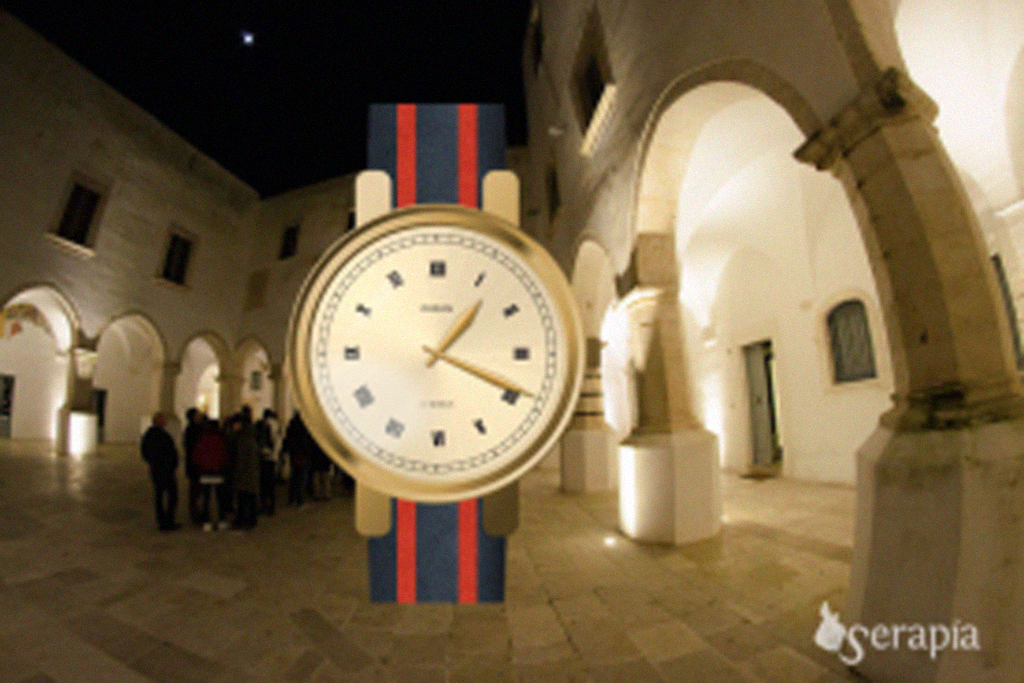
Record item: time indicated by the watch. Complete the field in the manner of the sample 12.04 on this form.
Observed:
1.19
